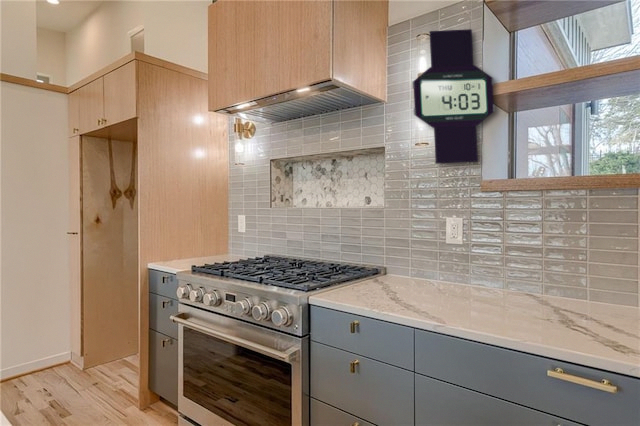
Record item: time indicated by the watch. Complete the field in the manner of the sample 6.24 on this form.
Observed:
4.03
